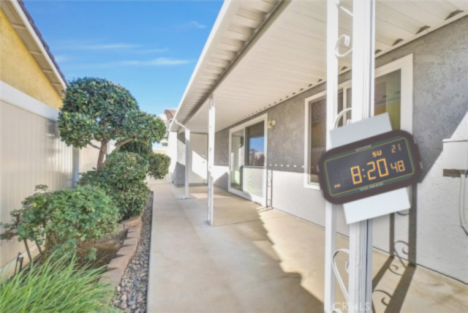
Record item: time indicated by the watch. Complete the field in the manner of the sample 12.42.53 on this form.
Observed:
8.20.48
